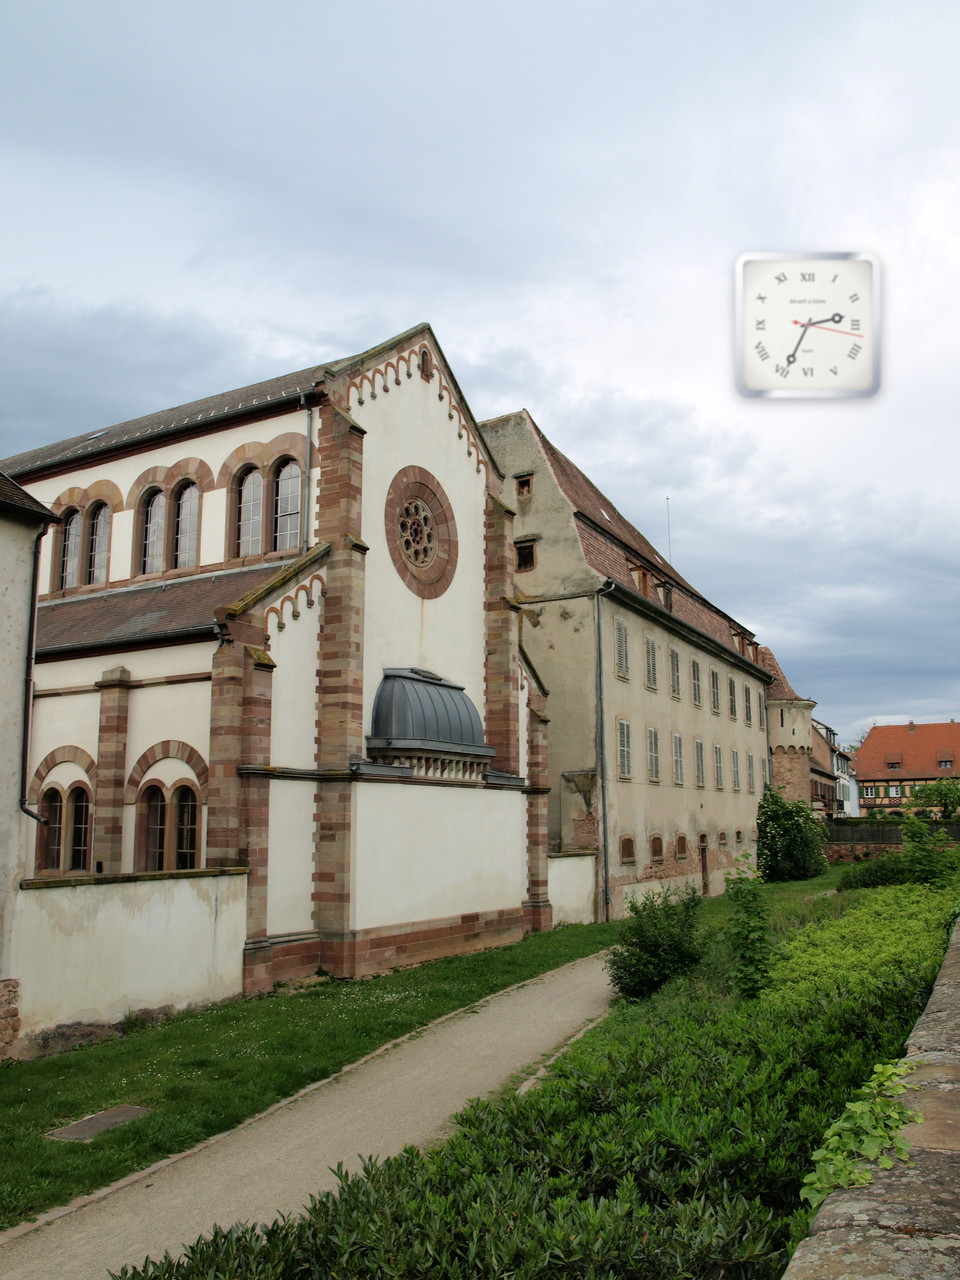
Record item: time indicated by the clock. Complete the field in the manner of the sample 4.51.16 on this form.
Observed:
2.34.17
